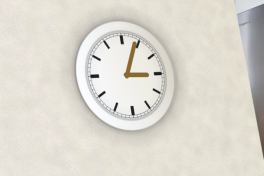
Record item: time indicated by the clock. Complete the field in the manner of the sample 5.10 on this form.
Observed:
3.04
